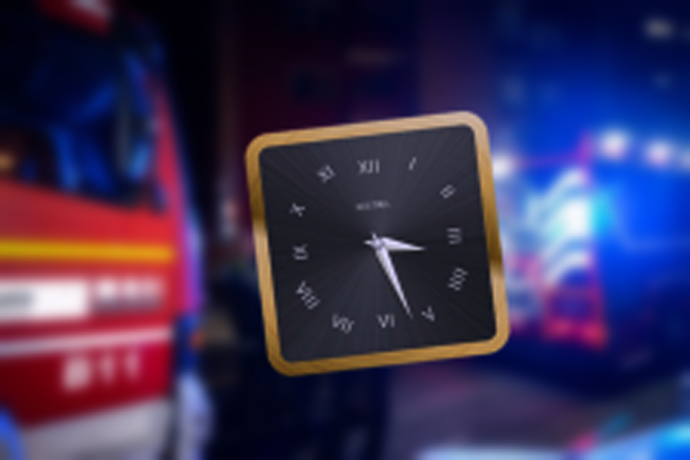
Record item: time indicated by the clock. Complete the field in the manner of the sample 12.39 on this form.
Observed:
3.27
